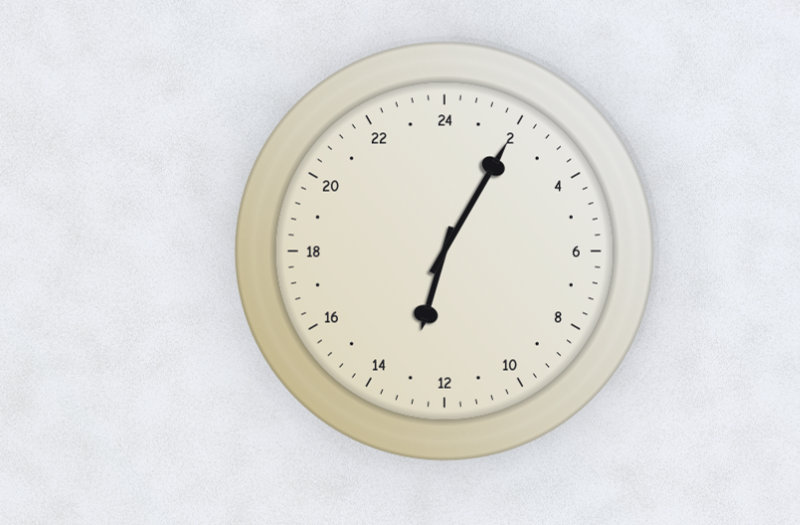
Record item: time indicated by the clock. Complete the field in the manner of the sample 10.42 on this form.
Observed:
13.05
